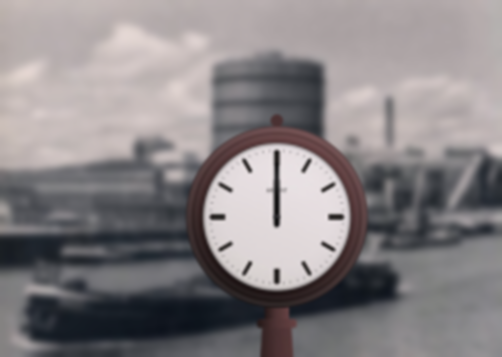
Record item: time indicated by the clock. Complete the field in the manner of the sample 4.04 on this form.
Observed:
12.00
